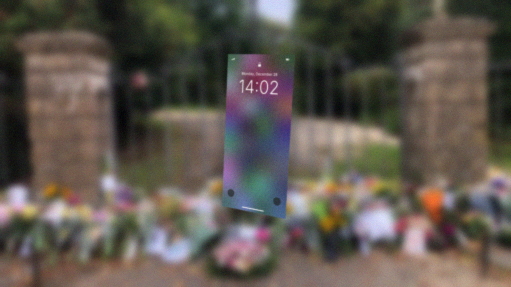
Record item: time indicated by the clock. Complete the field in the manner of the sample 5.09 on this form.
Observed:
14.02
